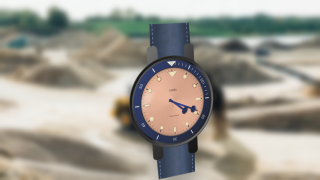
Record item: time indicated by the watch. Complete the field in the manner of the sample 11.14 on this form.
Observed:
4.19
